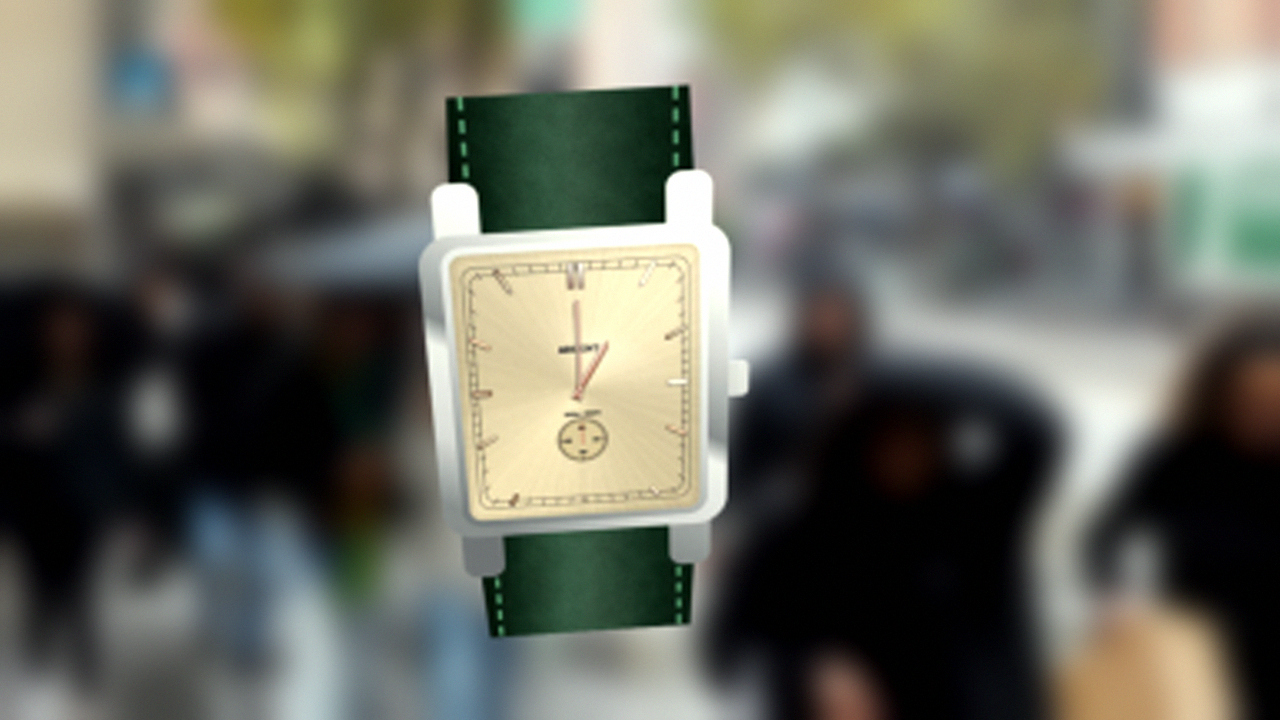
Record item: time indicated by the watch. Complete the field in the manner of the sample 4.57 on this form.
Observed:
1.00
